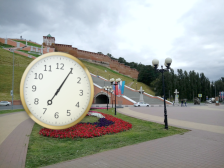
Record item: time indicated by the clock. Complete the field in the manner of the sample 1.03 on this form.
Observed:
7.05
